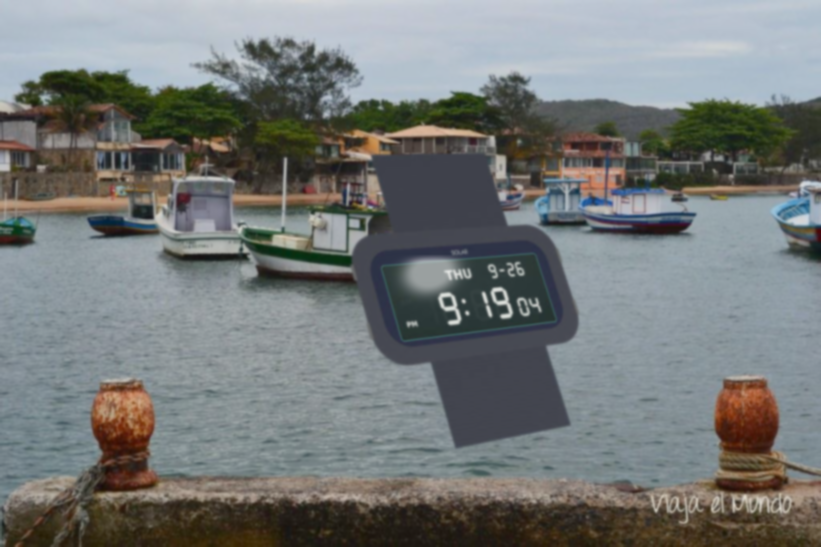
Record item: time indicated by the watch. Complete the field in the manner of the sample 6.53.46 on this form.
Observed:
9.19.04
